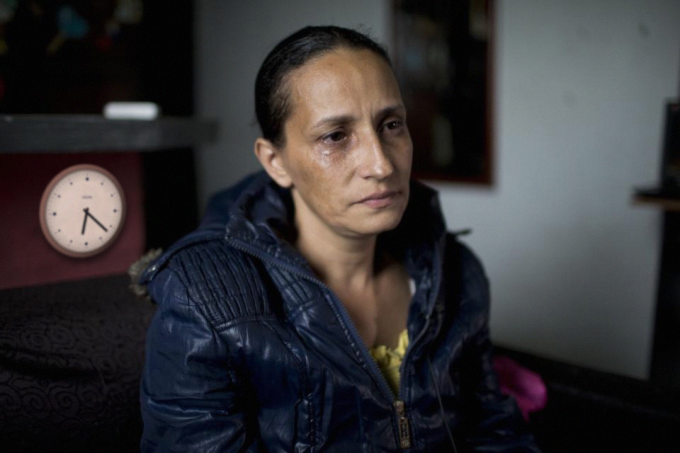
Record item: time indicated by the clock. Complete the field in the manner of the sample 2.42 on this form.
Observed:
6.22
